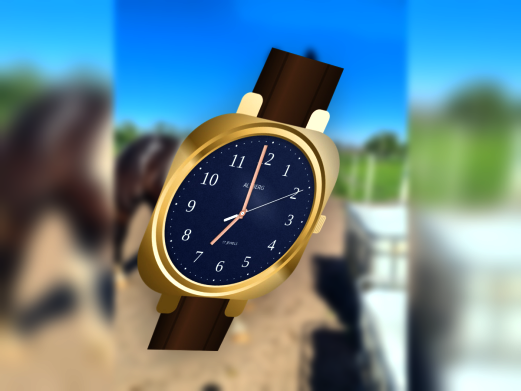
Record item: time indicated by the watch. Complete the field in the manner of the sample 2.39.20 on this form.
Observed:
6.59.10
